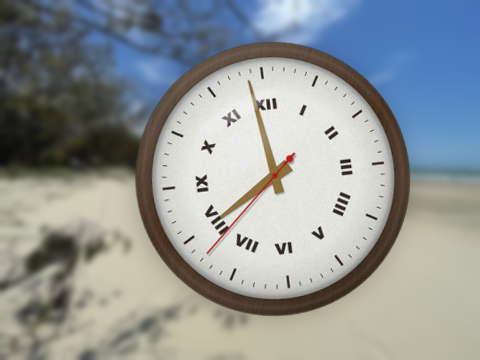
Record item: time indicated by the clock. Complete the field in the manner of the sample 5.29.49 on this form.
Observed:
7.58.38
